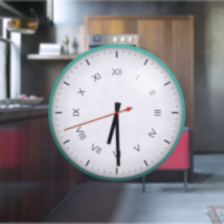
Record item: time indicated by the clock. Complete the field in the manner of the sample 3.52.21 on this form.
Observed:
6.29.42
